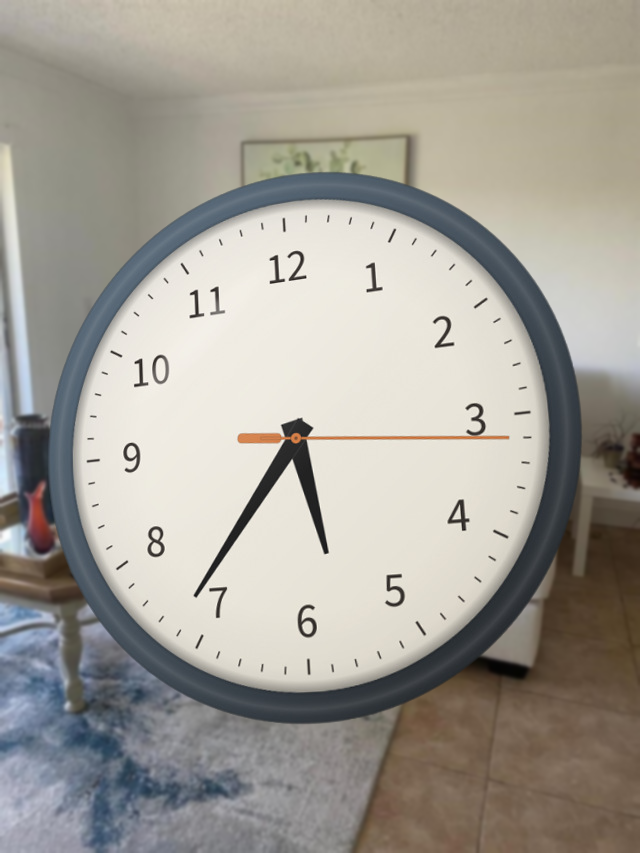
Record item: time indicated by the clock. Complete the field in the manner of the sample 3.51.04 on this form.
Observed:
5.36.16
